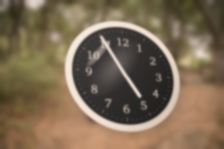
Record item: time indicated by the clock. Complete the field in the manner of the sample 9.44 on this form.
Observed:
4.55
